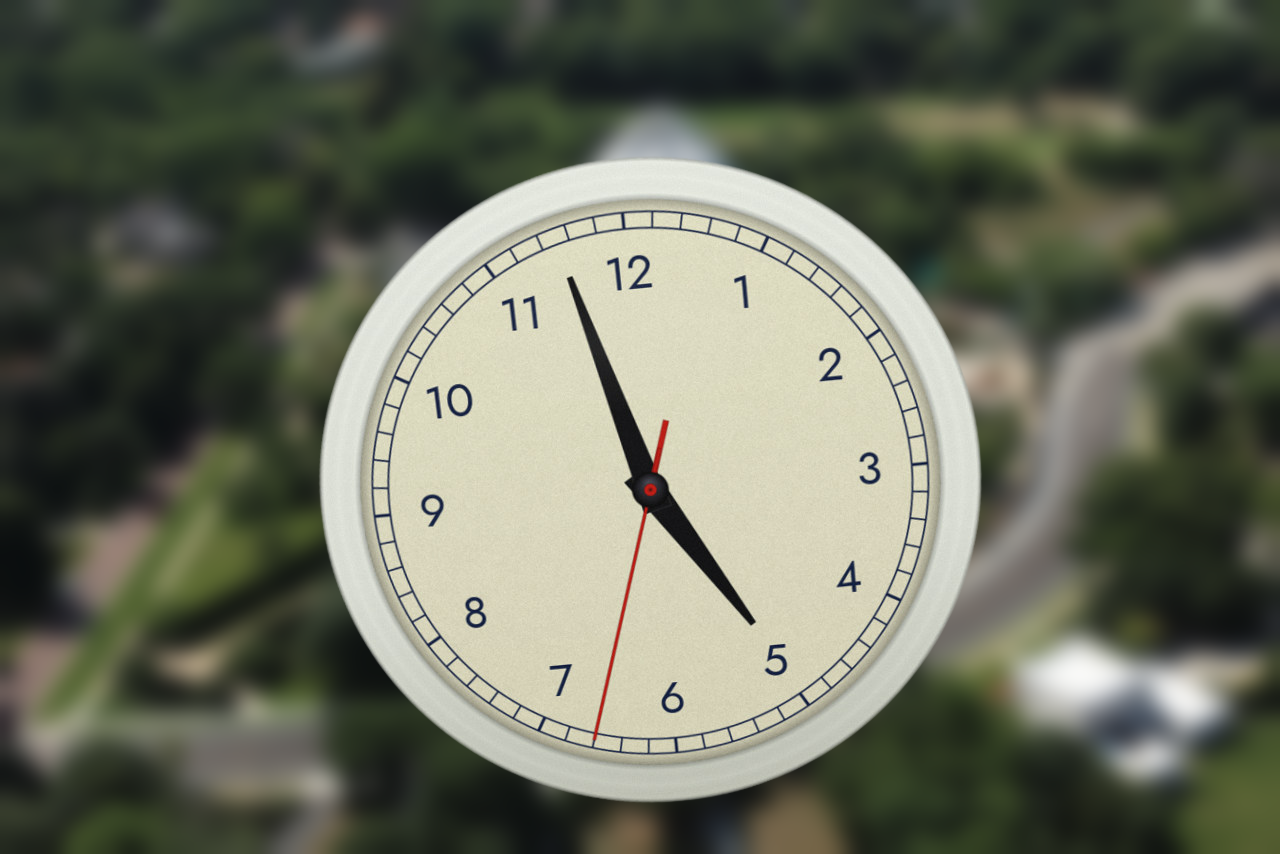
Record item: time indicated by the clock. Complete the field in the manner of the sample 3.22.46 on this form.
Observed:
4.57.33
